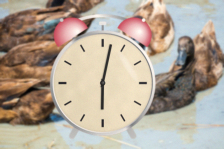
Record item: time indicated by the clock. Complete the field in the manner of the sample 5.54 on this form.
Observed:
6.02
